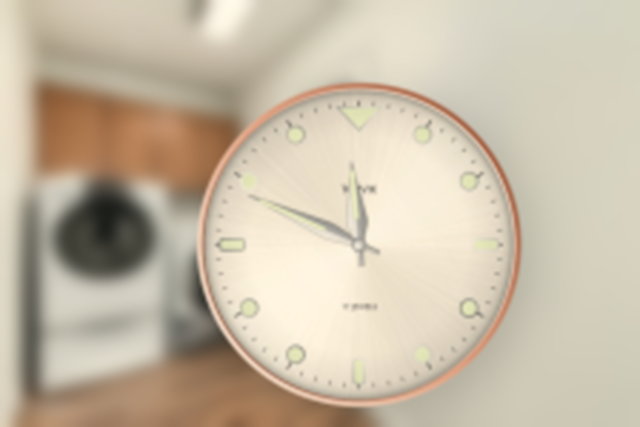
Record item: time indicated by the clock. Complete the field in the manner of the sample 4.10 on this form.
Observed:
11.49
